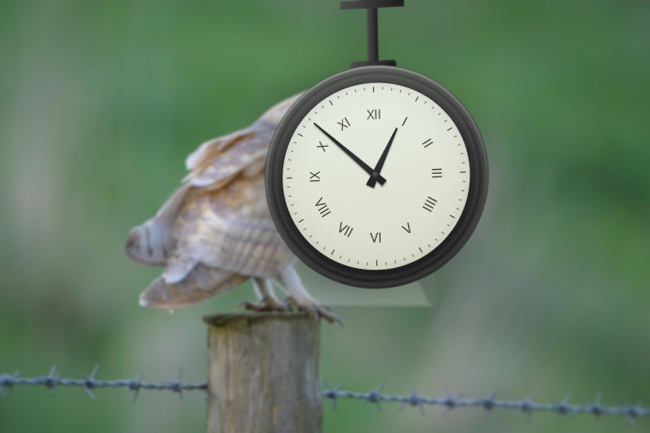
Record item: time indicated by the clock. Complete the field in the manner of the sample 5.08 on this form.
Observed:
12.52
